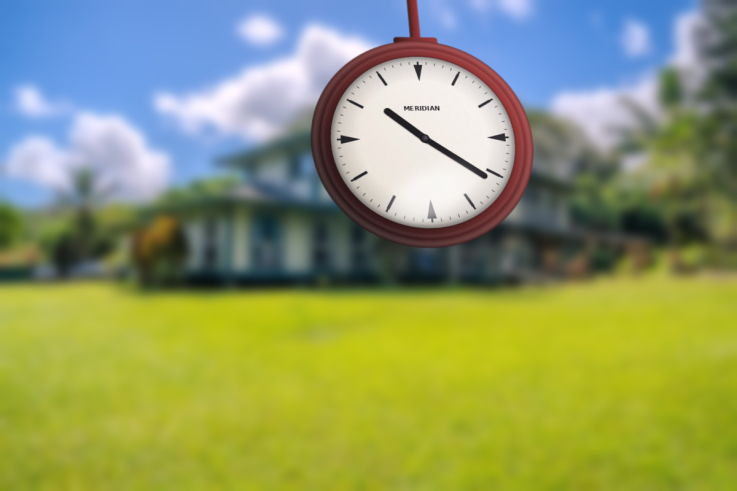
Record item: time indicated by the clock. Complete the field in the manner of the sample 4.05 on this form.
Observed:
10.21
